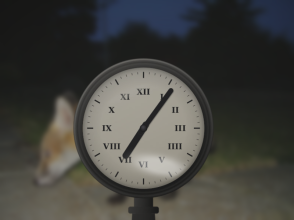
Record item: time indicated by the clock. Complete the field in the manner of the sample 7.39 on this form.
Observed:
7.06
